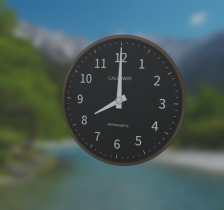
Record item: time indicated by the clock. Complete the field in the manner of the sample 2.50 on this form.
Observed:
8.00
